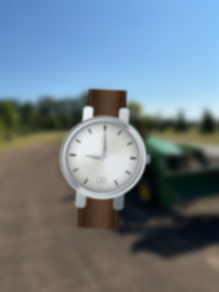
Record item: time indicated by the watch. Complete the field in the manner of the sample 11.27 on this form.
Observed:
9.00
